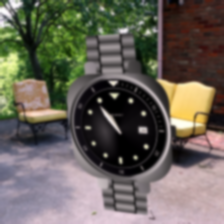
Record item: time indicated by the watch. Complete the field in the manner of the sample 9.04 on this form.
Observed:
10.54
